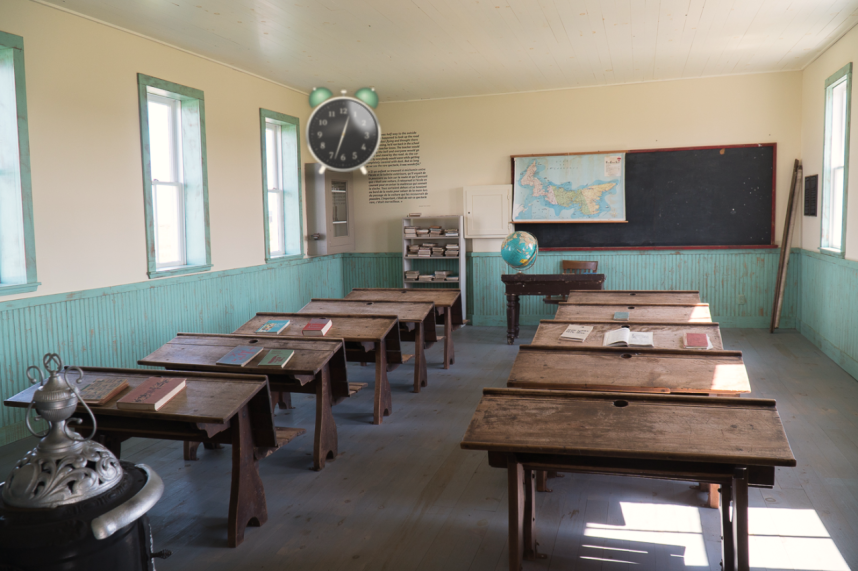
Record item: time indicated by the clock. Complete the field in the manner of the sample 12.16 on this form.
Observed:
12.33
